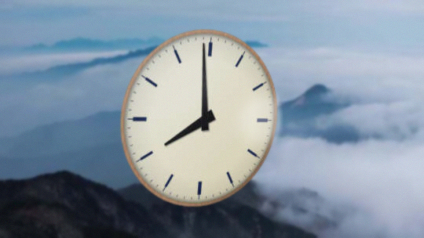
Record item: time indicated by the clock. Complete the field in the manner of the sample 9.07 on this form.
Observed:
7.59
